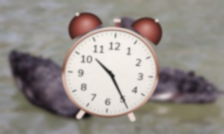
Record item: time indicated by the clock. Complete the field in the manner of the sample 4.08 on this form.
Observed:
10.25
